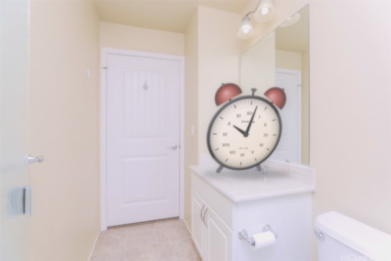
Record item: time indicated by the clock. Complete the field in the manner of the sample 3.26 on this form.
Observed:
10.02
